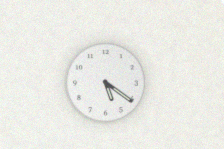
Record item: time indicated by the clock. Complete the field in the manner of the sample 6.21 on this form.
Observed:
5.21
